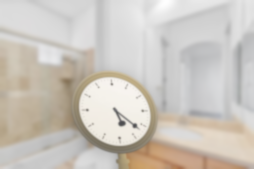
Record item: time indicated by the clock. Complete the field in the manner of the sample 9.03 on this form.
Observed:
5.22
